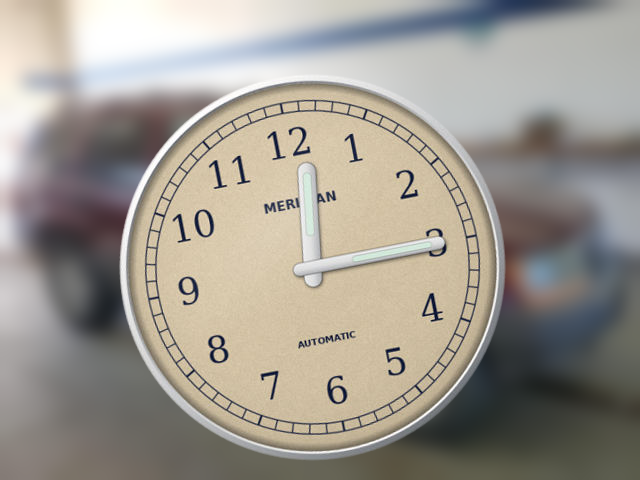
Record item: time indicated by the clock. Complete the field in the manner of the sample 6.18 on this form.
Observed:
12.15
